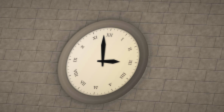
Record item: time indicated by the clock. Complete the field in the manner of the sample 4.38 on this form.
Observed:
2.58
